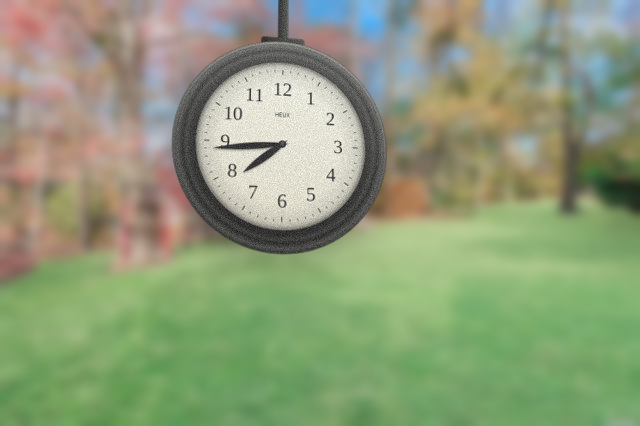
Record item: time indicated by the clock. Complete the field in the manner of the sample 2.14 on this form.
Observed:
7.44
